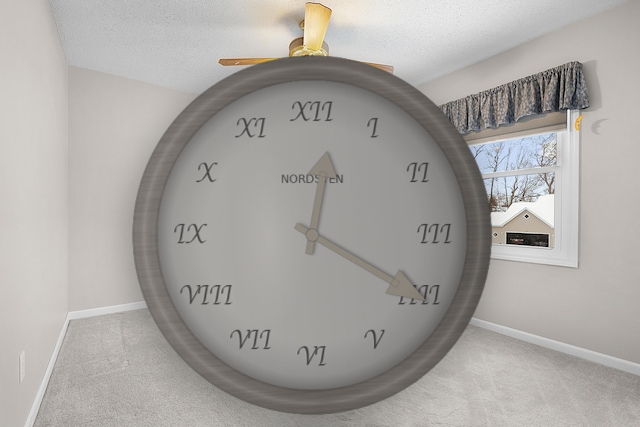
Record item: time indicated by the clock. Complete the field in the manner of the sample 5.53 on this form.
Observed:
12.20
